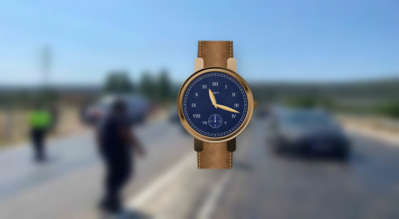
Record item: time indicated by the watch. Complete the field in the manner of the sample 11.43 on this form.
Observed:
11.18
